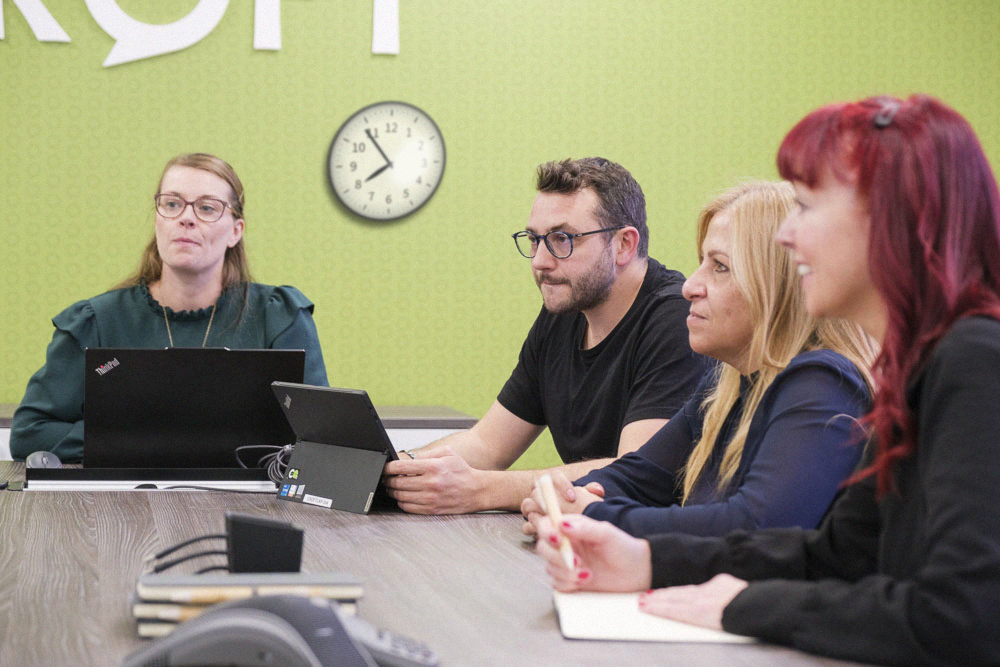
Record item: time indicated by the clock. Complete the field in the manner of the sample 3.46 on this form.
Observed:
7.54
